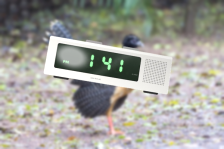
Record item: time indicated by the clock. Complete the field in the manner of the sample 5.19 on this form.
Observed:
1.41
